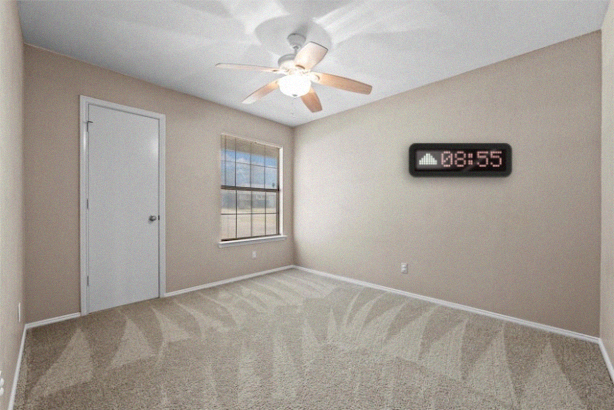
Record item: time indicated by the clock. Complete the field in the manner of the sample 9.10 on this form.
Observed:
8.55
